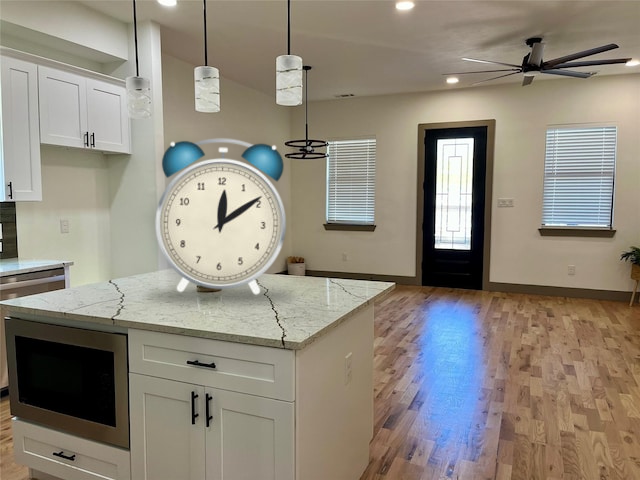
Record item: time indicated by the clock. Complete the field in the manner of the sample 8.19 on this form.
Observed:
12.09
